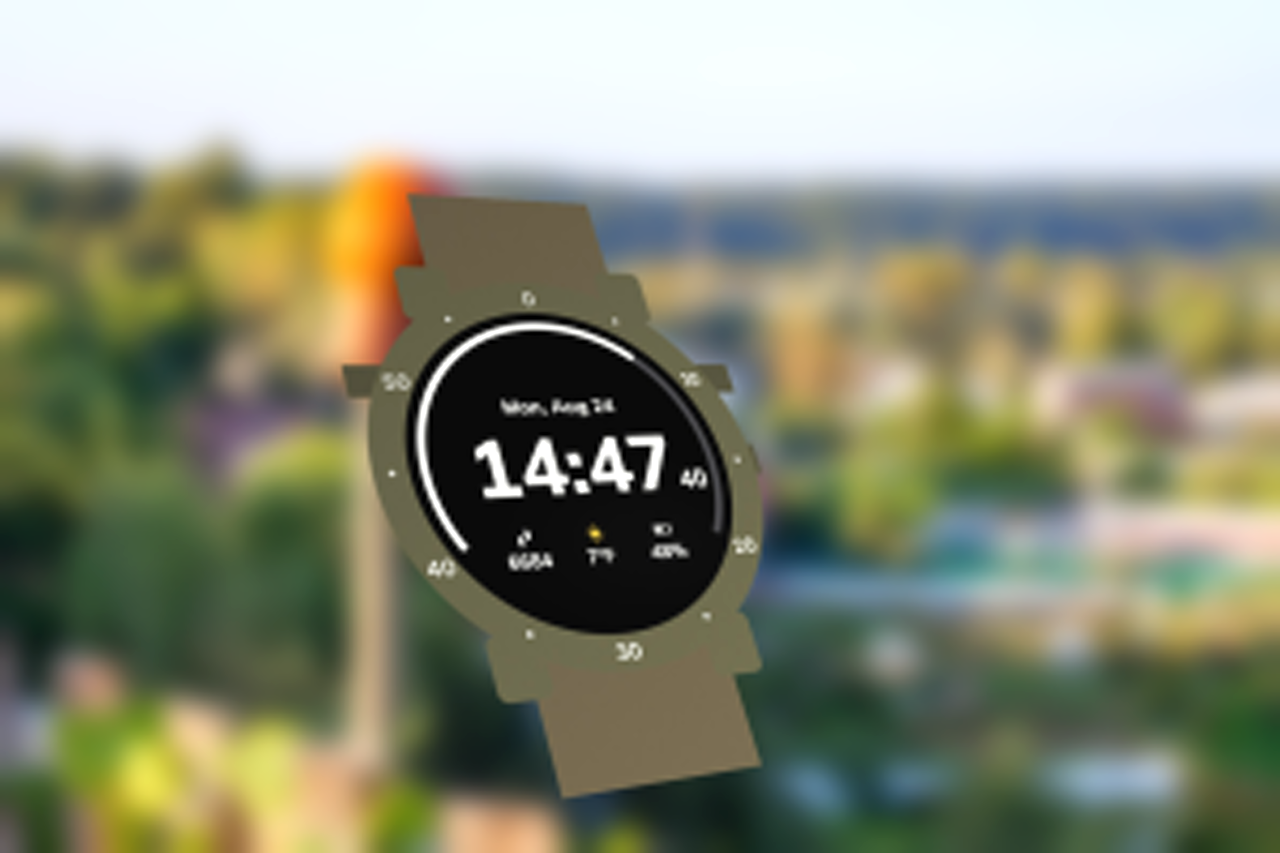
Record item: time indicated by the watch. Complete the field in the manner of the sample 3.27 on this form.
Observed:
14.47
